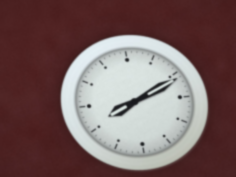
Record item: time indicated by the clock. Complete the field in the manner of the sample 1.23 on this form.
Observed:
8.11
